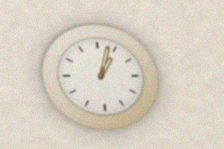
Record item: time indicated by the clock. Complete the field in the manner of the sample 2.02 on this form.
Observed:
1.03
